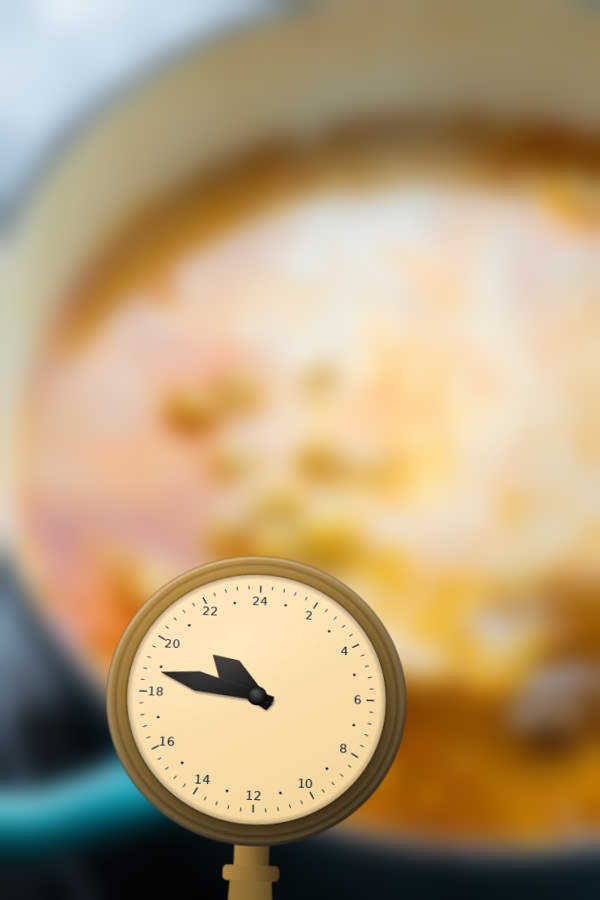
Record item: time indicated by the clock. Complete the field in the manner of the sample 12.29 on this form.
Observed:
20.47
